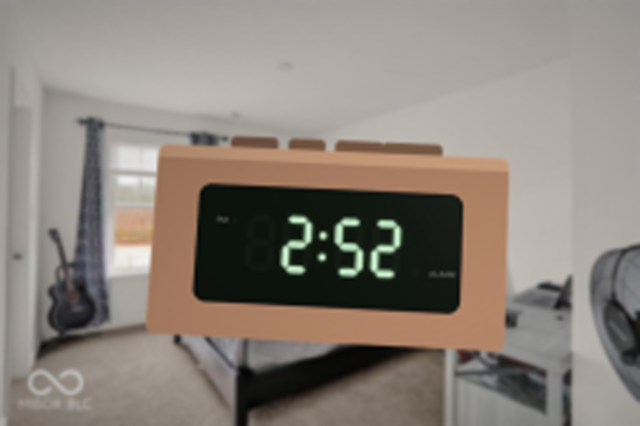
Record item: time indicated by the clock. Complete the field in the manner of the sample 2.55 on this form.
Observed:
2.52
